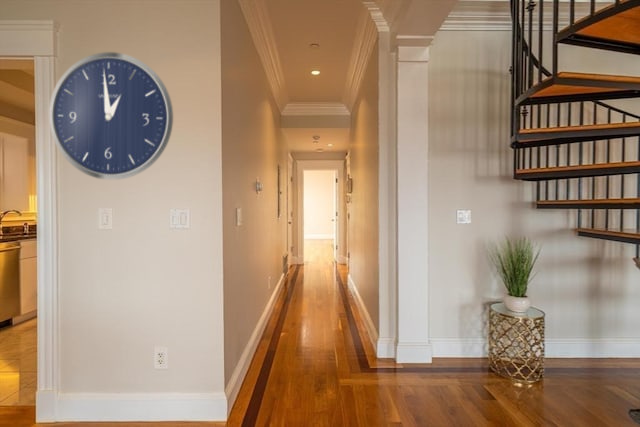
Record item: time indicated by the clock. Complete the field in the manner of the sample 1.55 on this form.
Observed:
12.59
